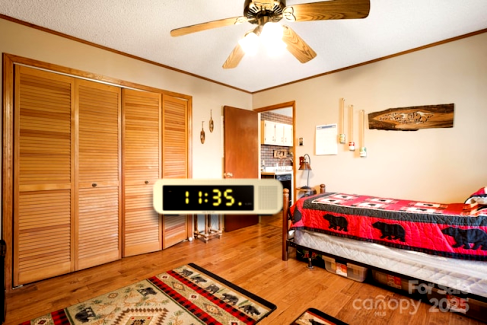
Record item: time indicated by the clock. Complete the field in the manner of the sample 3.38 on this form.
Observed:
11.35
